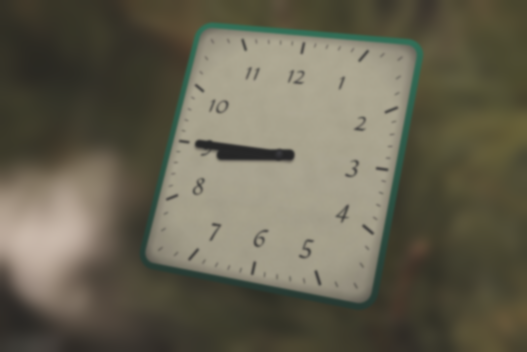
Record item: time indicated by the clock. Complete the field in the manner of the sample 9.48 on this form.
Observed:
8.45
